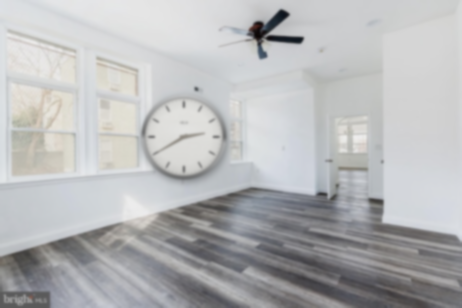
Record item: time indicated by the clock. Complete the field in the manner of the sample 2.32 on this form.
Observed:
2.40
